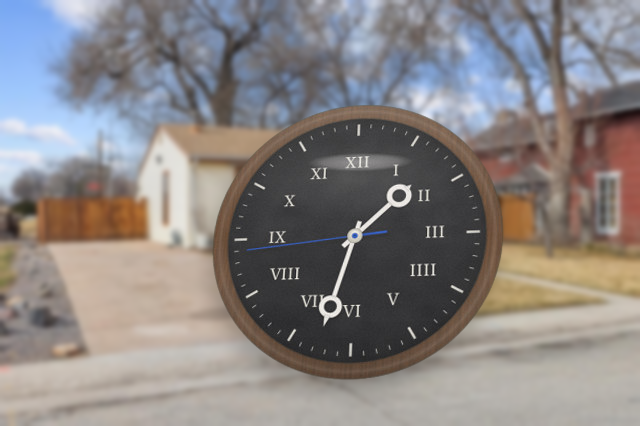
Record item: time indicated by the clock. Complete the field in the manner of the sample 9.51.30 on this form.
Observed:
1.32.44
